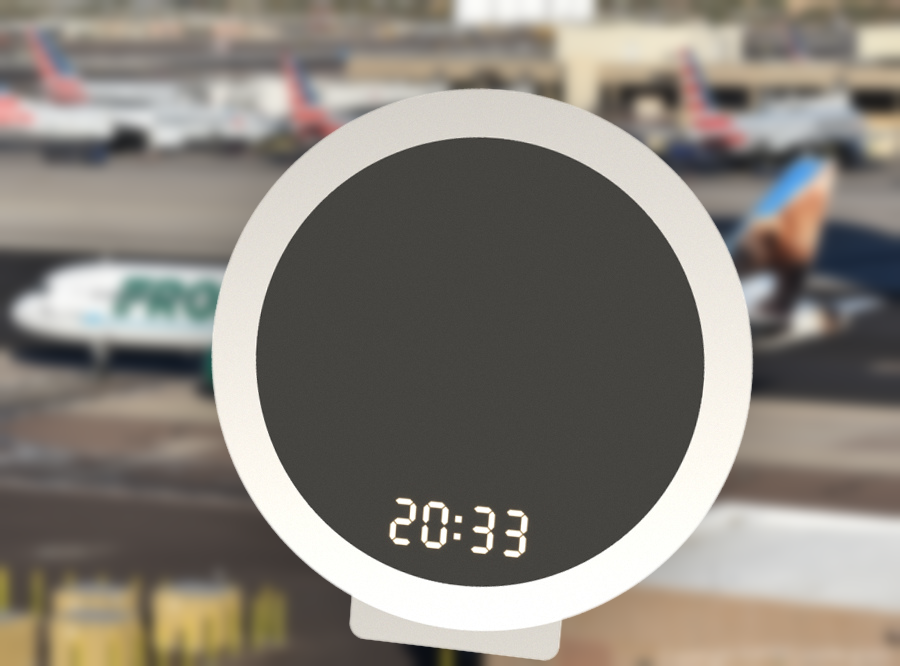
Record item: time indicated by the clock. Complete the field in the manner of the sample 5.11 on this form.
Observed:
20.33
